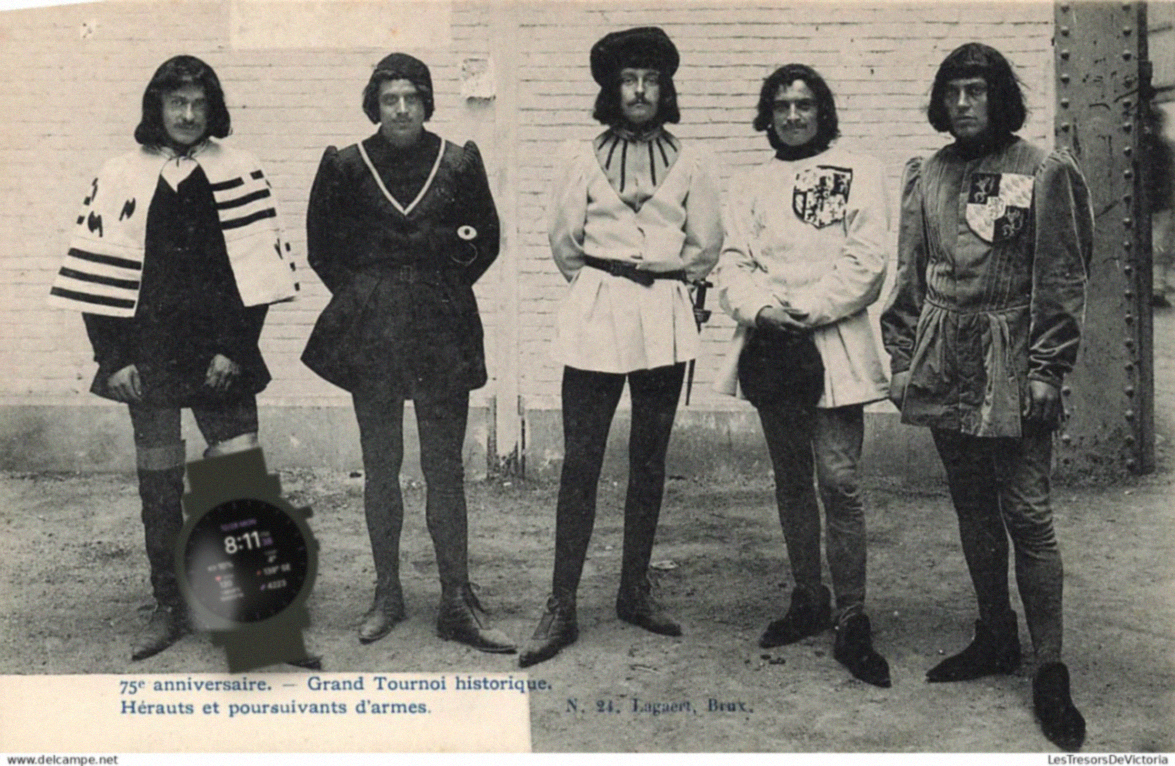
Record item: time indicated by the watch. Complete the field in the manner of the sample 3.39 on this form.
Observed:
8.11
